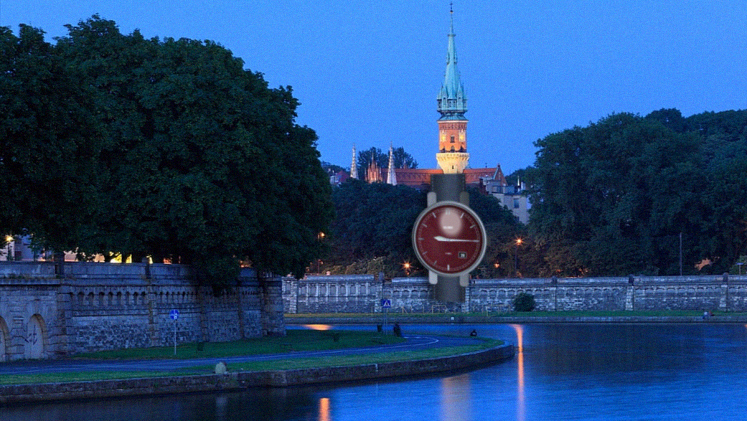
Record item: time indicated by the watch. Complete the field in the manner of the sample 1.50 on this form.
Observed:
9.15
